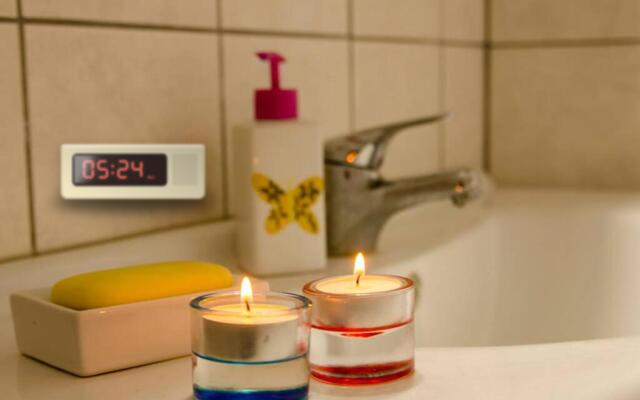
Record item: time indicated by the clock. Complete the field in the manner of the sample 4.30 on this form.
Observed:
5.24
